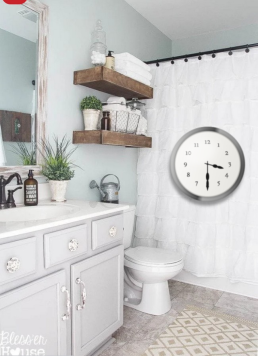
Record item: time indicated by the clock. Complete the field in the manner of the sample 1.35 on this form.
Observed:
3.30
